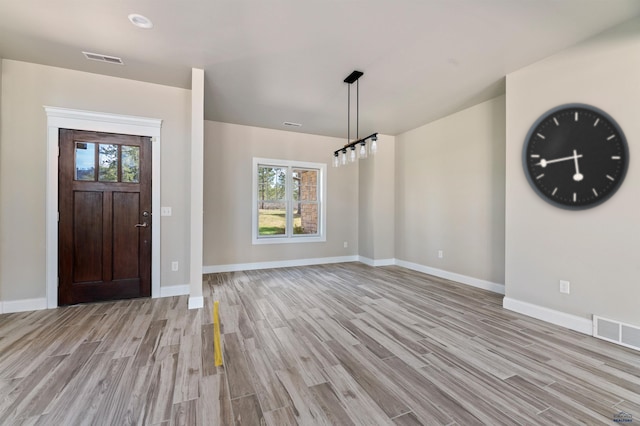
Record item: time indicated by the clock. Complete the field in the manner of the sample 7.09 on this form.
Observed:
5.43
